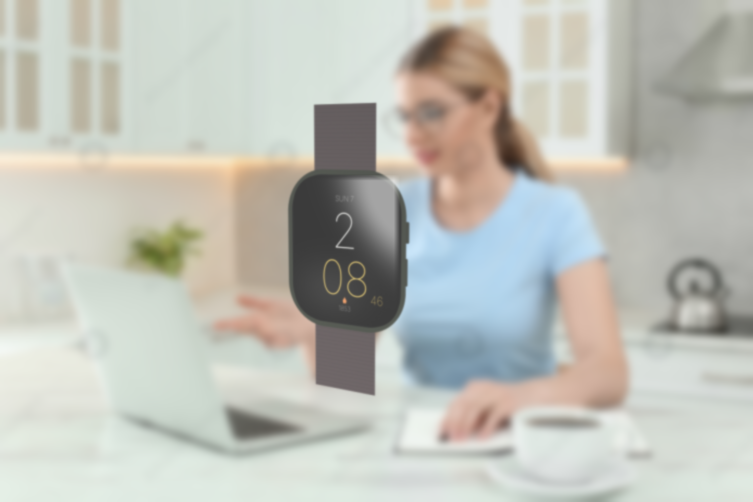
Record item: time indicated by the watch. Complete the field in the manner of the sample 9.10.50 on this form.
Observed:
2.08.46
